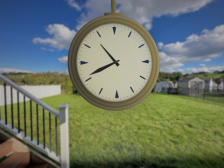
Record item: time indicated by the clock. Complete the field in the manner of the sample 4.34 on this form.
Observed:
10.41
